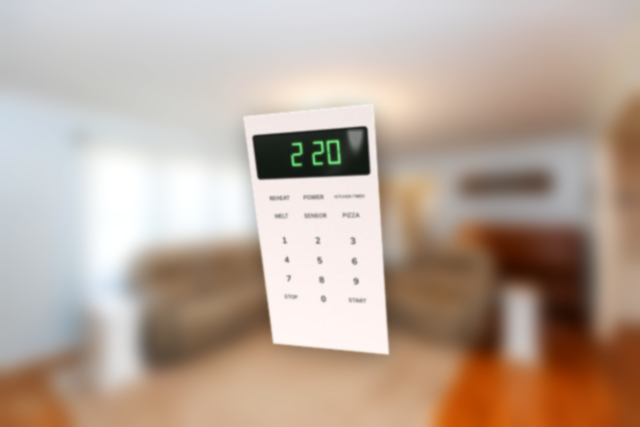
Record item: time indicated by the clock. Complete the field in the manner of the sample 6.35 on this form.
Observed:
2.20
